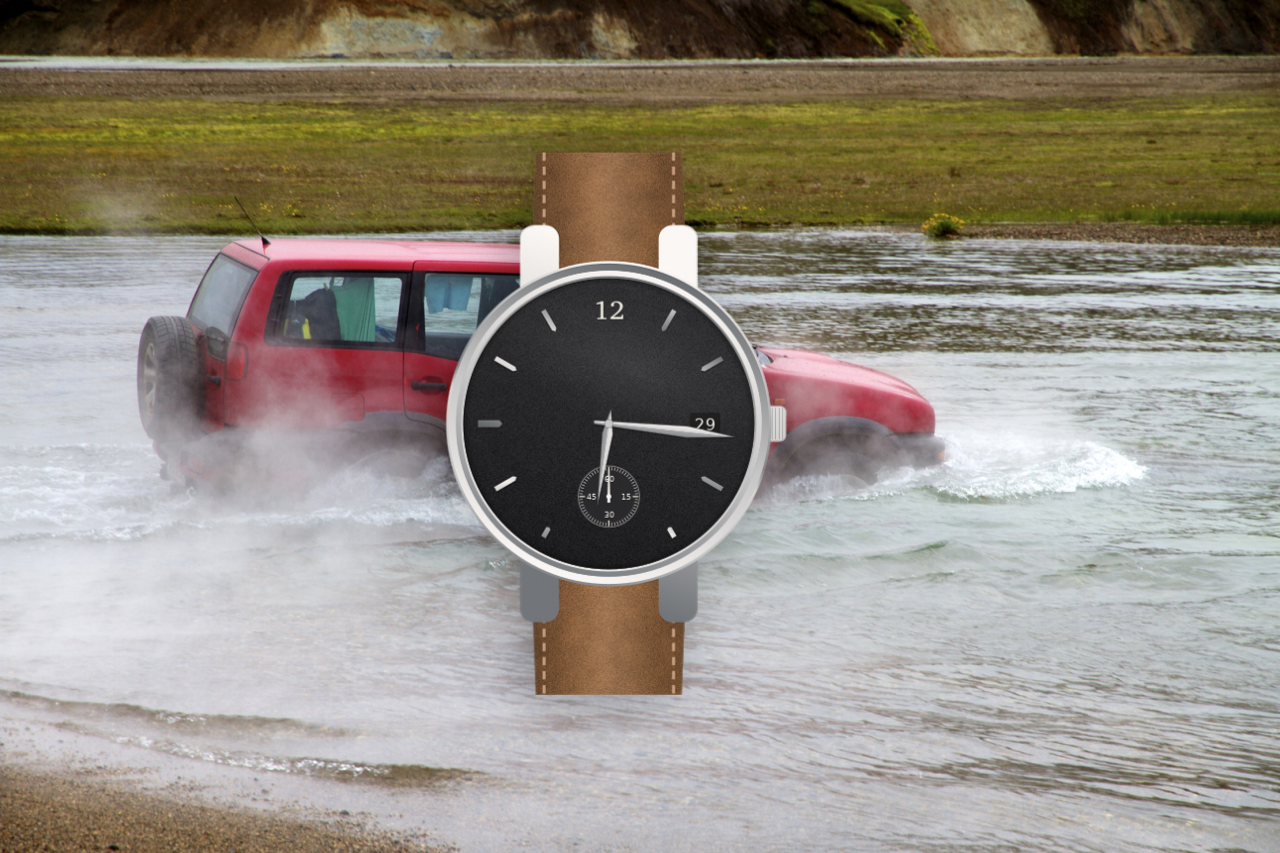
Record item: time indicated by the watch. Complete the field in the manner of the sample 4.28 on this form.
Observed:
6.16
